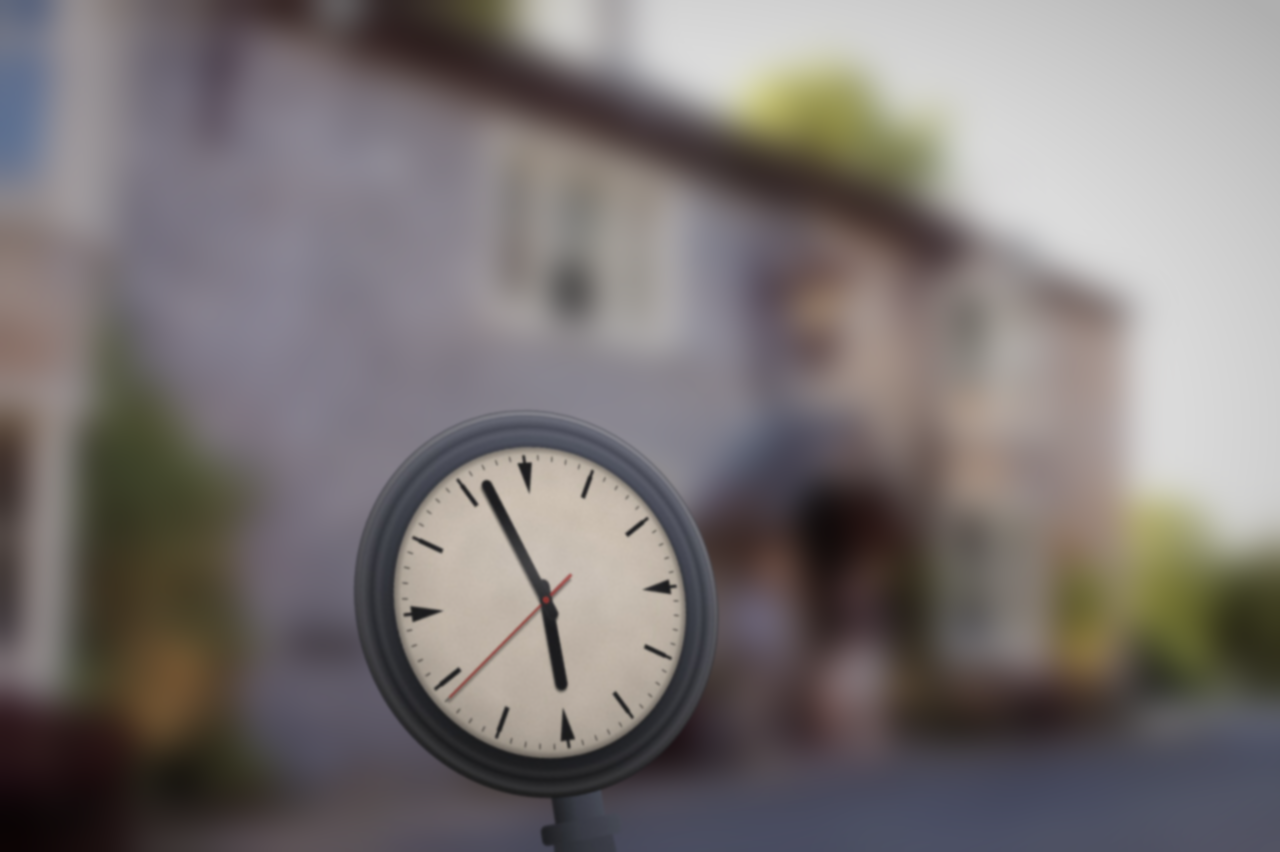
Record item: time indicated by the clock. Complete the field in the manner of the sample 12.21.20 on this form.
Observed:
5.56.39
